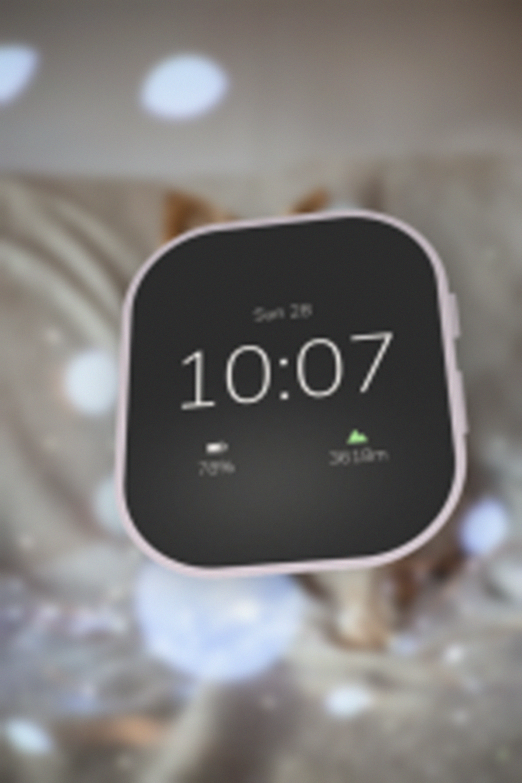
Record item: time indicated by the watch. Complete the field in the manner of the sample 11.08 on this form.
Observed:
10.07
